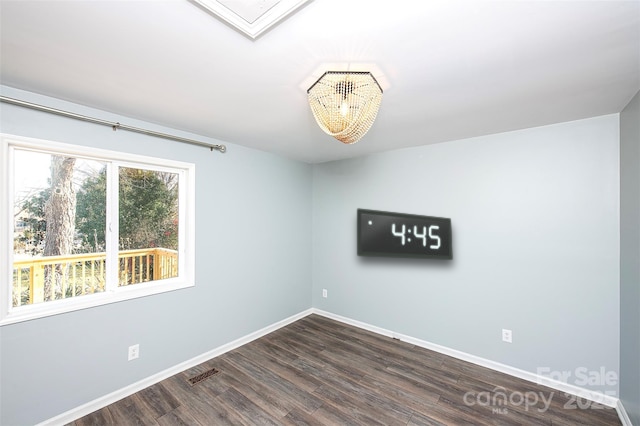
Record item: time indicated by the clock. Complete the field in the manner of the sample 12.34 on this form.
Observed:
4.45
